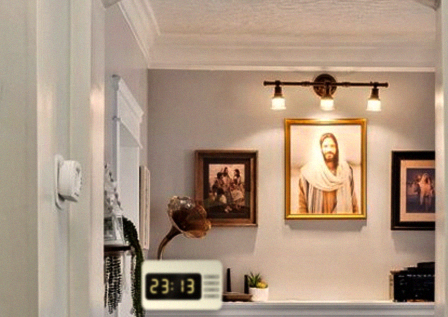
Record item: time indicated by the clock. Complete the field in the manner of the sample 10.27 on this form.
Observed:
23.13
